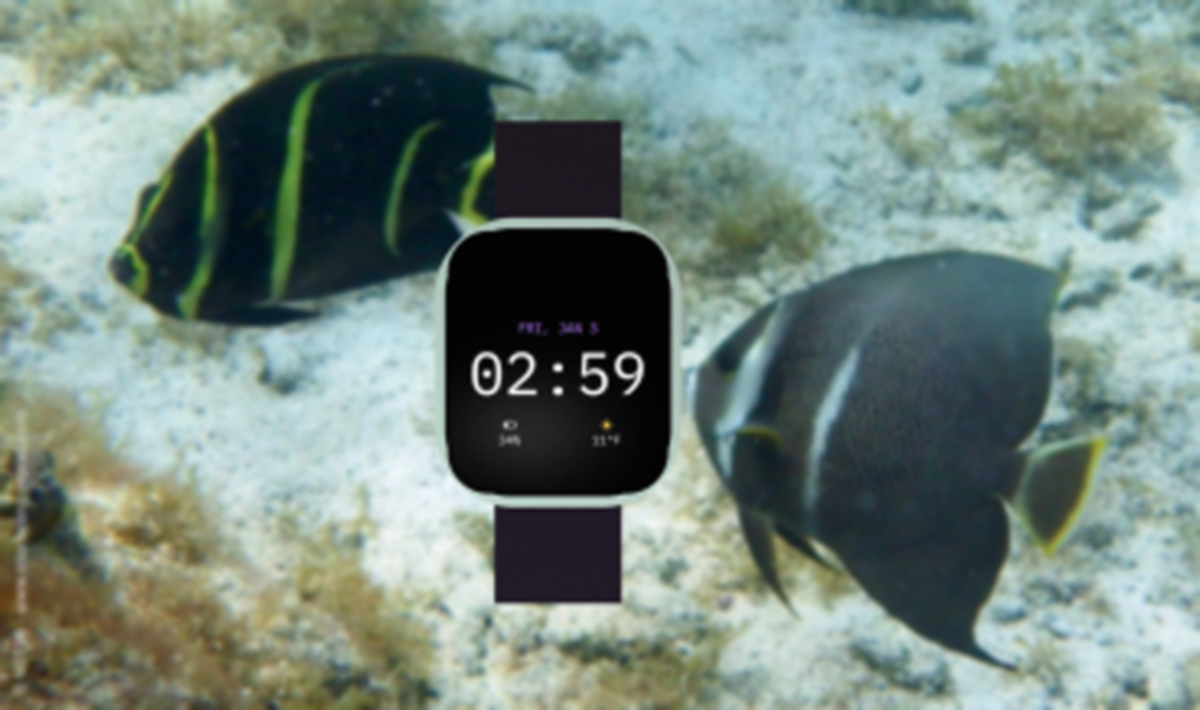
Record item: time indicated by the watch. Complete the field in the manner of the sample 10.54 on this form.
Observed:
2.59
